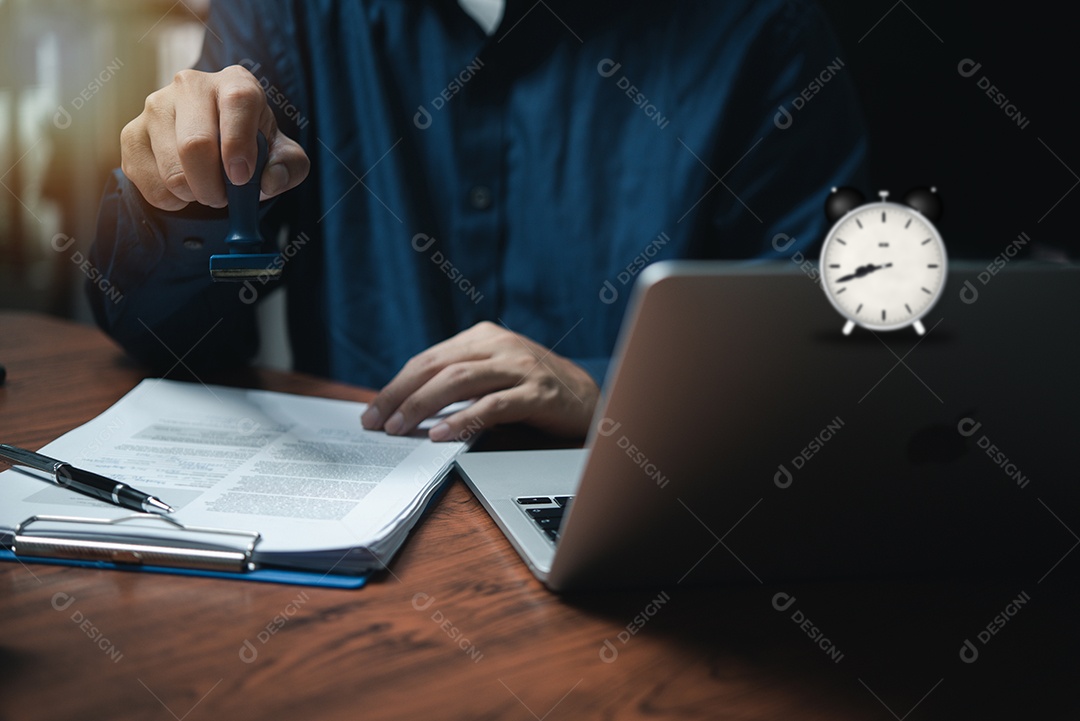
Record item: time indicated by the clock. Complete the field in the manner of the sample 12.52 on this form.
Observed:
8.42
